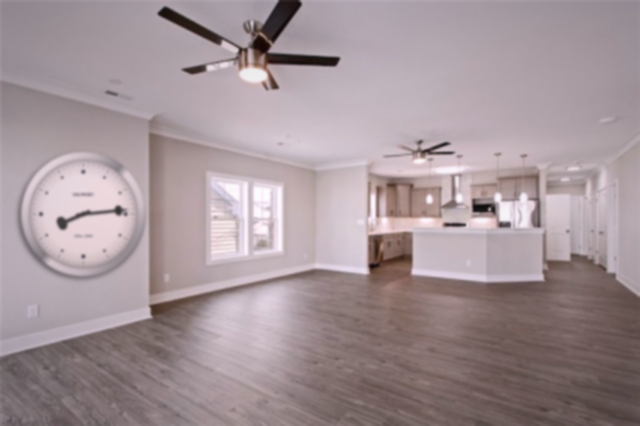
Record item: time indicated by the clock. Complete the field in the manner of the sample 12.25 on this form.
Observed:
8.14
